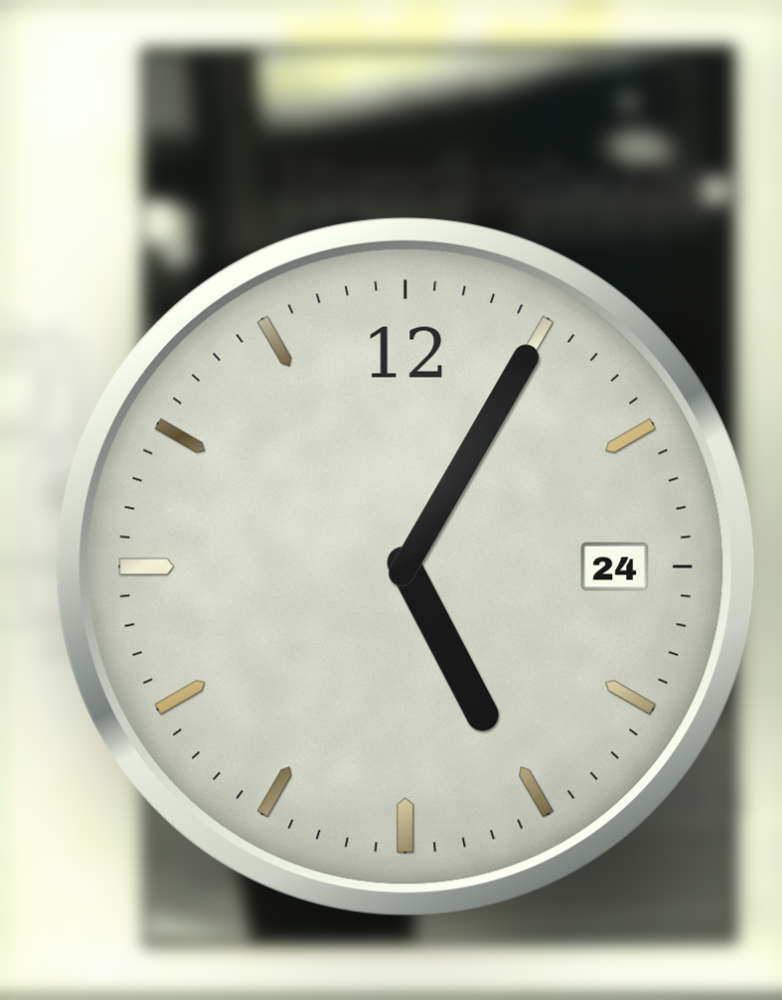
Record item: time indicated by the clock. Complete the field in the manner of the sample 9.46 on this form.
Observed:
5.05
